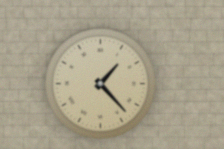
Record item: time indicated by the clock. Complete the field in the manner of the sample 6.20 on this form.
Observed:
1.23
